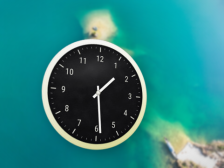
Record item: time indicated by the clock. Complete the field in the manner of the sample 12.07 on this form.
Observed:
1.29
